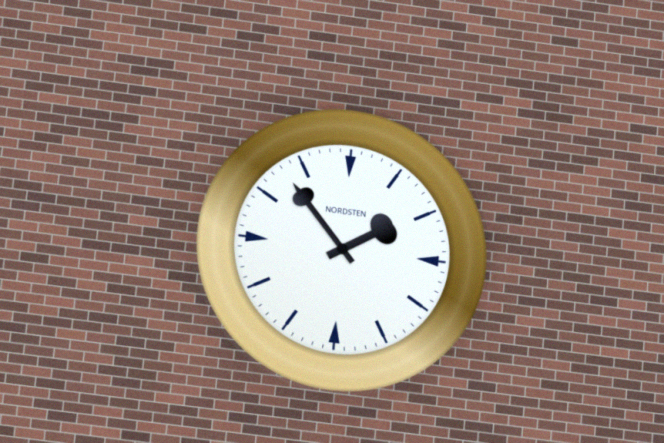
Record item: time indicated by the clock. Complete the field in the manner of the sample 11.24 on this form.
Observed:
1.53
